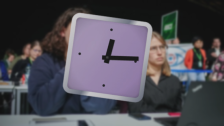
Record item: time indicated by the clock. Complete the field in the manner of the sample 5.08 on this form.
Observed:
12.14
